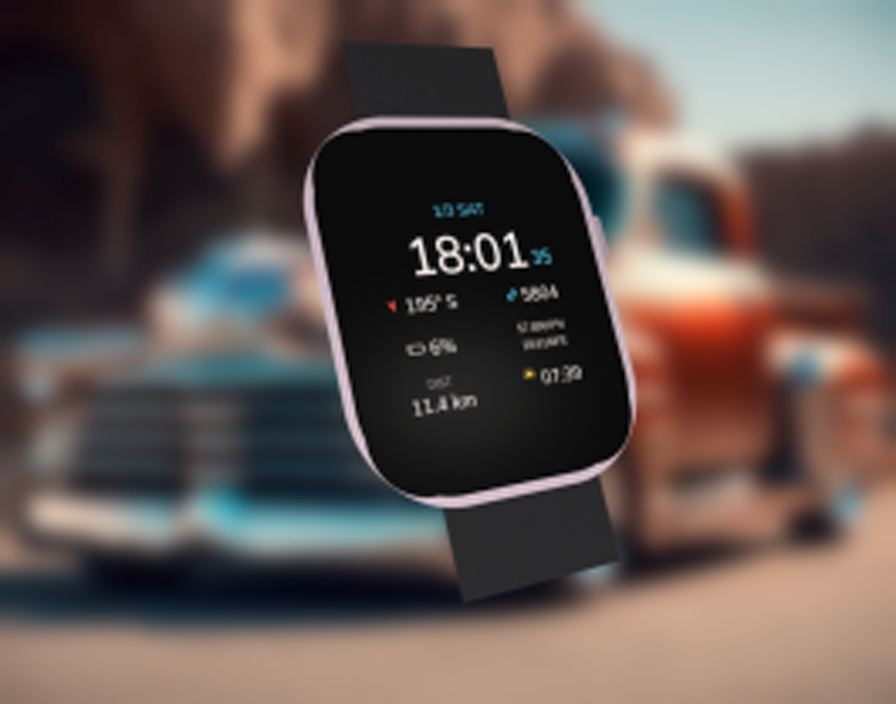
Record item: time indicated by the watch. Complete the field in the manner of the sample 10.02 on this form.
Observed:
18.01
